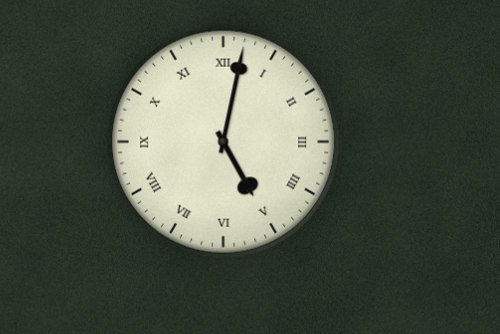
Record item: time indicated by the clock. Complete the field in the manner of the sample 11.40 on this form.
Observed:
5.02
